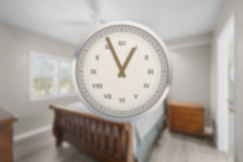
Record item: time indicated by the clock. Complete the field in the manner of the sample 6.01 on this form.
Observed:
12.56
